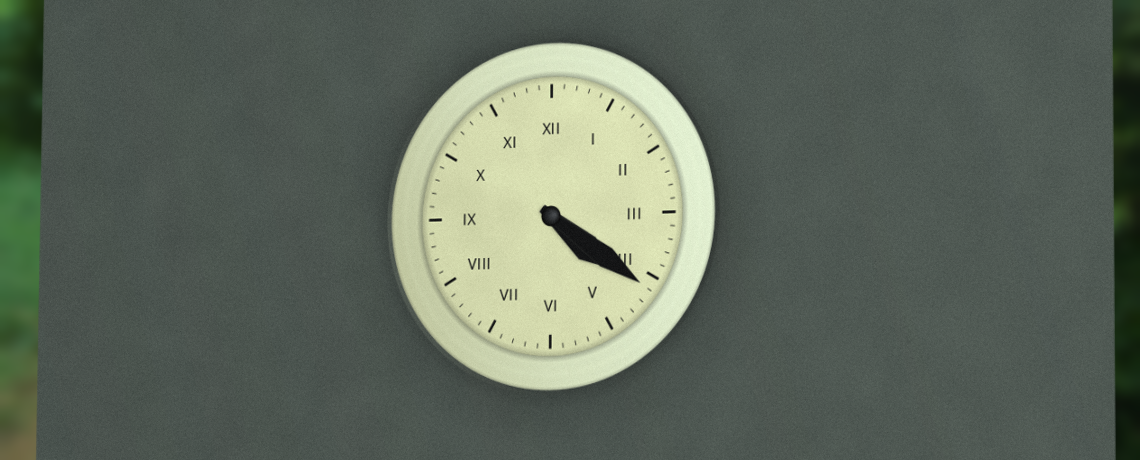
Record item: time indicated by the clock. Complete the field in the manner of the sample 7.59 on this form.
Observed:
4.21
